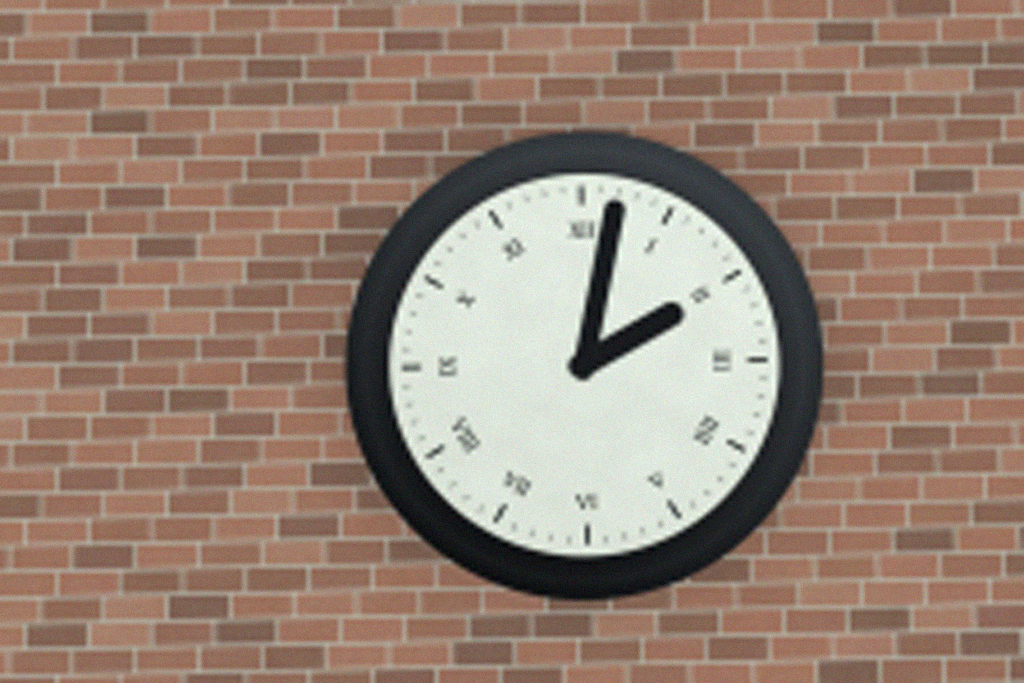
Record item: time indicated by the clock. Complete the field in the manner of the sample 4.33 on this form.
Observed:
2.02
